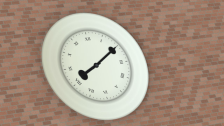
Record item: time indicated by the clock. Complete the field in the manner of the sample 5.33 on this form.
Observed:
8.10
